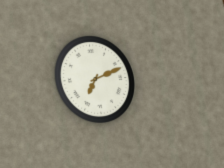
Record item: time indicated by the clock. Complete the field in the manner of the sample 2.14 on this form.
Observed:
7.12
